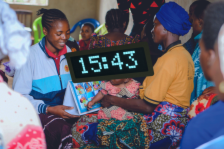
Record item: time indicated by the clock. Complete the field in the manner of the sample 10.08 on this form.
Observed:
15.43
